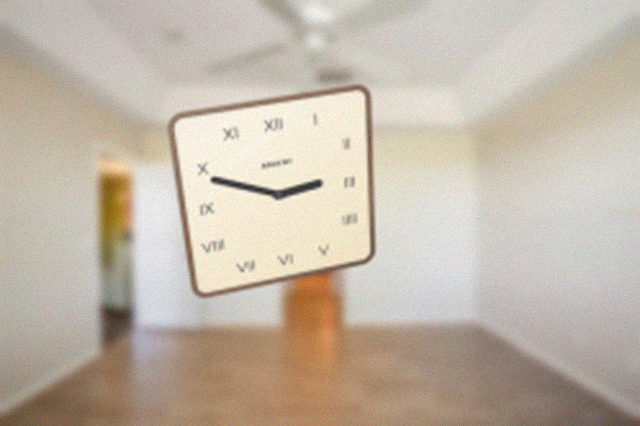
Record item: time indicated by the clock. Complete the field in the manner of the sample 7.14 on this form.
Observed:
2.49
